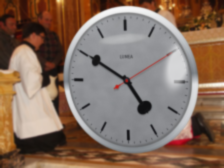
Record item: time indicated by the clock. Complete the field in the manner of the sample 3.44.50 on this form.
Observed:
4.50.10
